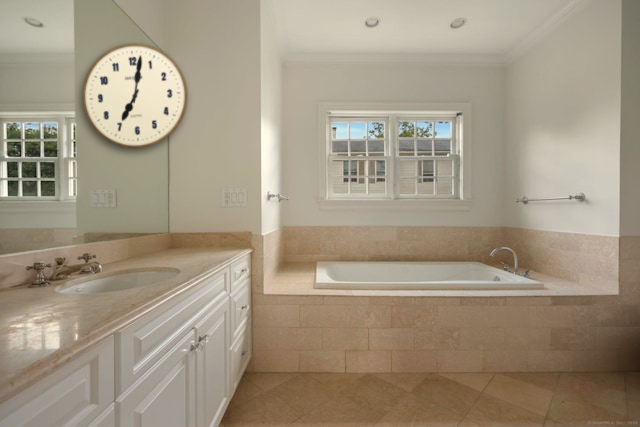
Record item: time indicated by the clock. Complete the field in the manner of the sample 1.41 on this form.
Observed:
7.02
